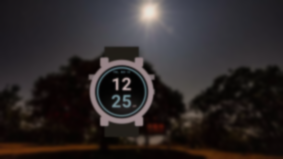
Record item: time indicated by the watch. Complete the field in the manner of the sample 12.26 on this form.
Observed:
12.25
